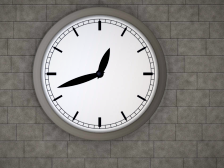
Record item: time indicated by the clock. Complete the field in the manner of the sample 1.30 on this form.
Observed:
12.42
